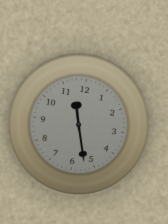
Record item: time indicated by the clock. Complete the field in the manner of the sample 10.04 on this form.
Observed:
11.27
